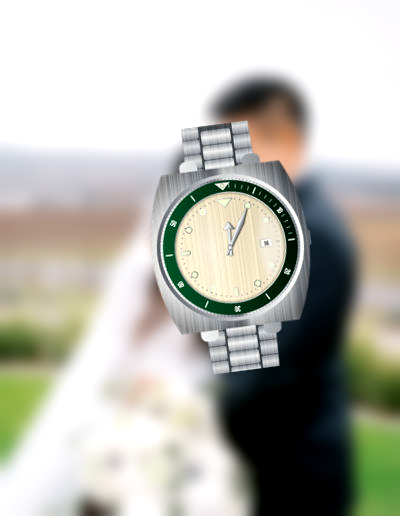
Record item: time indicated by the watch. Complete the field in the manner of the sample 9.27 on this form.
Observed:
12.05
